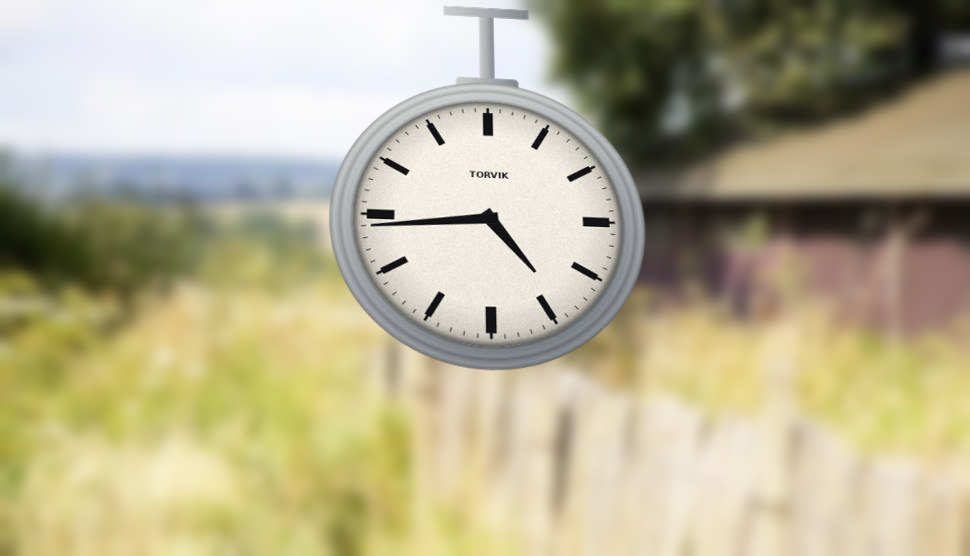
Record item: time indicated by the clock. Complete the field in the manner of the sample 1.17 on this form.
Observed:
4.44
